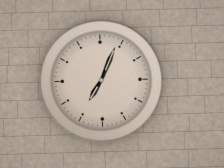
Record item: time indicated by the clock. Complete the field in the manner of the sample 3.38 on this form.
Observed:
7.04
